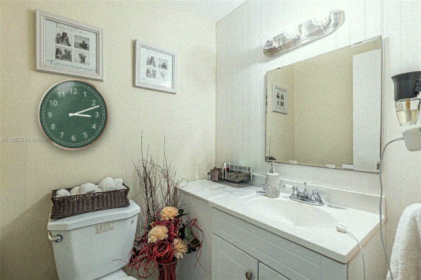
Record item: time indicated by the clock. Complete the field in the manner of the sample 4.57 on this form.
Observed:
3.12
